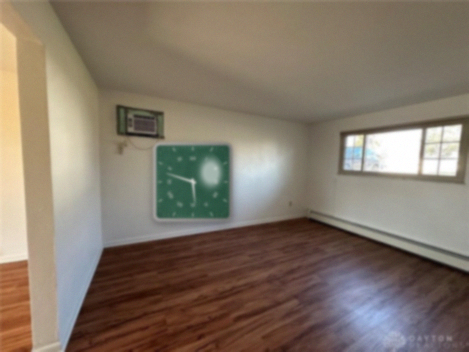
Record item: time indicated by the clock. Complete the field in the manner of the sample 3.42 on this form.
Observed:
5.48
